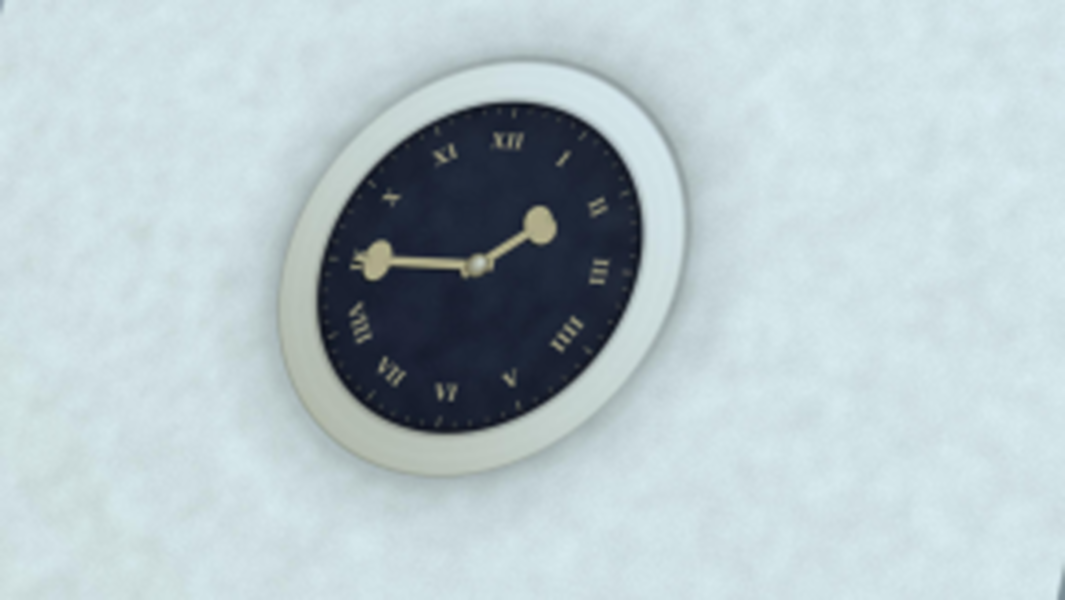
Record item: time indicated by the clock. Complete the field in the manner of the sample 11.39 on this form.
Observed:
1.45
